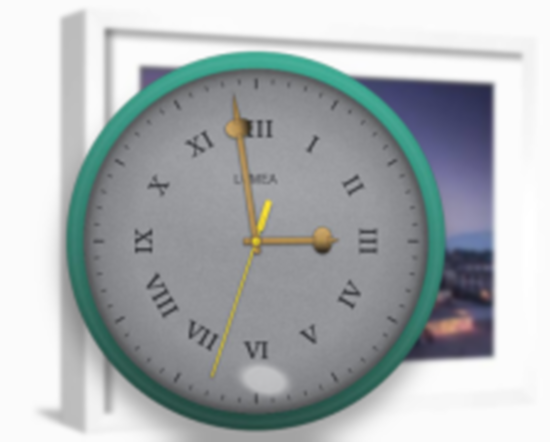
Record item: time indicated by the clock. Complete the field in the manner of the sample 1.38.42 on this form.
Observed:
2.58.33
